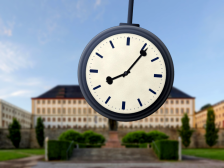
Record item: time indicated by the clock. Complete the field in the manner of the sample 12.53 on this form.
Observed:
8.06
